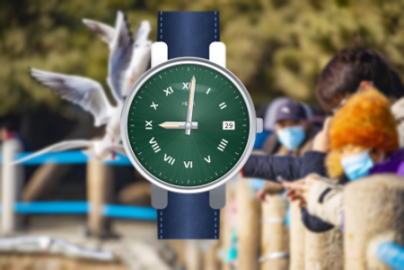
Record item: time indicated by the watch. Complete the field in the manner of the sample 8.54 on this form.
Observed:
9.01
